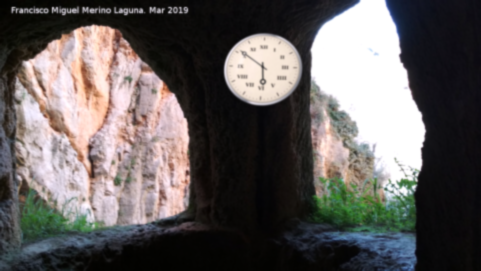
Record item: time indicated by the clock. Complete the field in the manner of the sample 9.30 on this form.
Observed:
5.51
